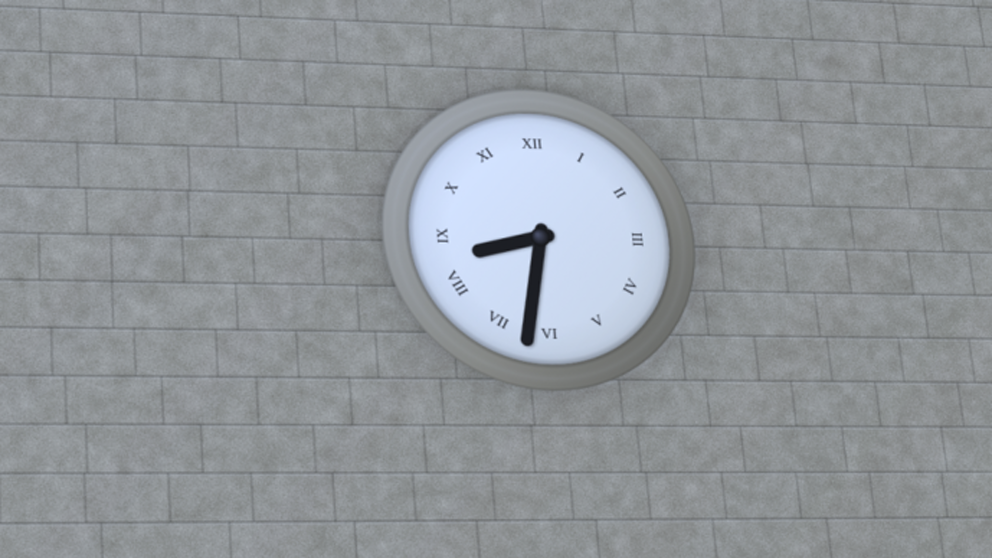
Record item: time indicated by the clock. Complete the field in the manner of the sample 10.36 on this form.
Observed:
8.32
